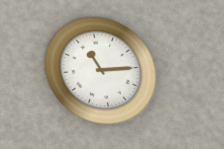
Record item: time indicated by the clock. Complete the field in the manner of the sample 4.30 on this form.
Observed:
11.15
